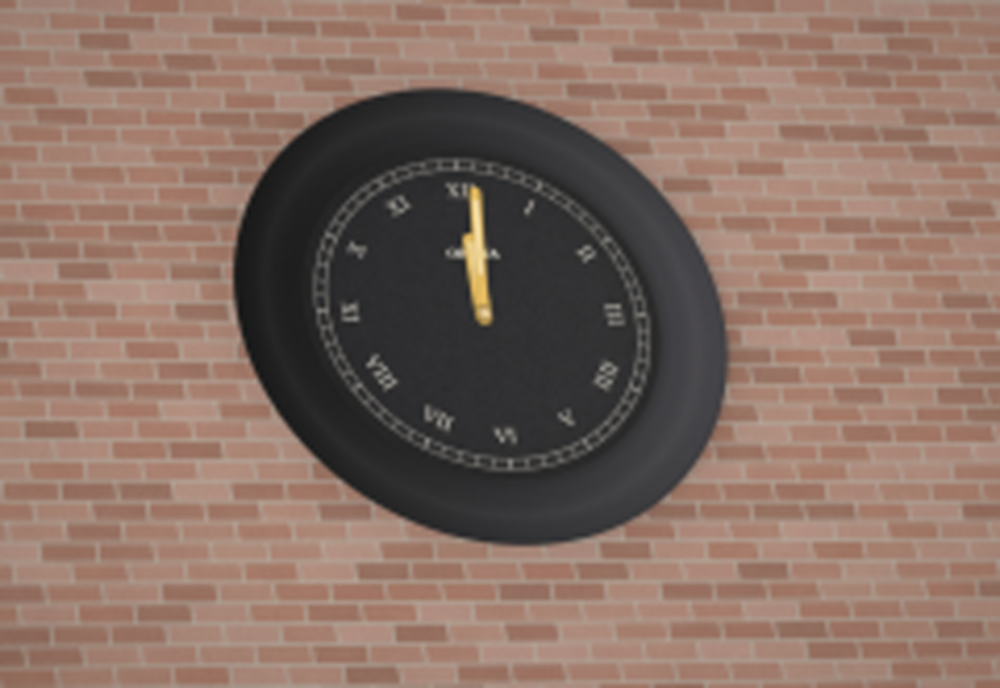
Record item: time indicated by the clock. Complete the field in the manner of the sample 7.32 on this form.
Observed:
12.01
